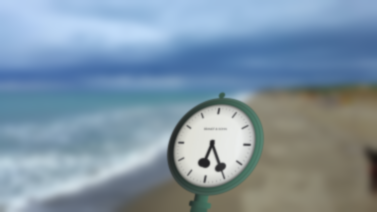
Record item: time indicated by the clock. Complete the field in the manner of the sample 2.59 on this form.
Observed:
6.25
